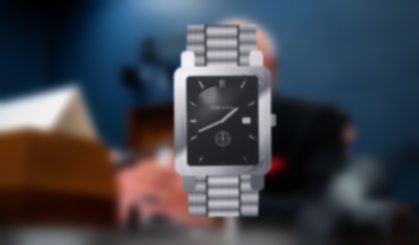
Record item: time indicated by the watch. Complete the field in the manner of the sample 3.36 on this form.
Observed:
1.41
